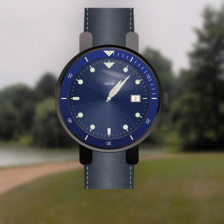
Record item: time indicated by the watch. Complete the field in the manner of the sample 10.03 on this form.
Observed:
1.07
